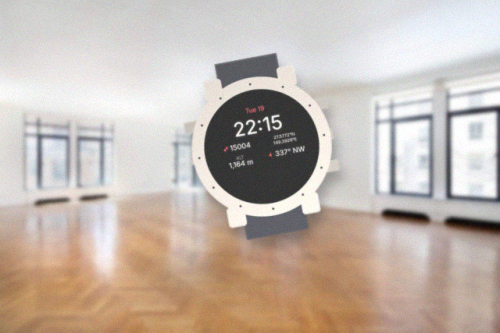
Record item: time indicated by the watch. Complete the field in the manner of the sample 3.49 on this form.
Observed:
22.15
